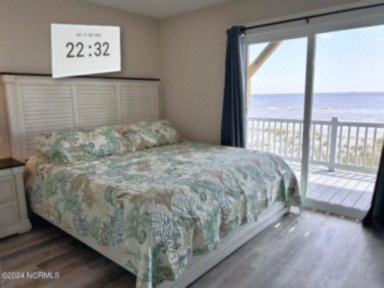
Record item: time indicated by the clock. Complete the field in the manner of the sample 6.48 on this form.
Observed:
22.32
